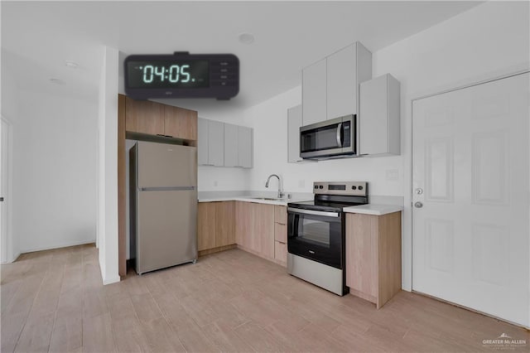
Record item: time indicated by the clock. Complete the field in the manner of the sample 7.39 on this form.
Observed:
4.05
